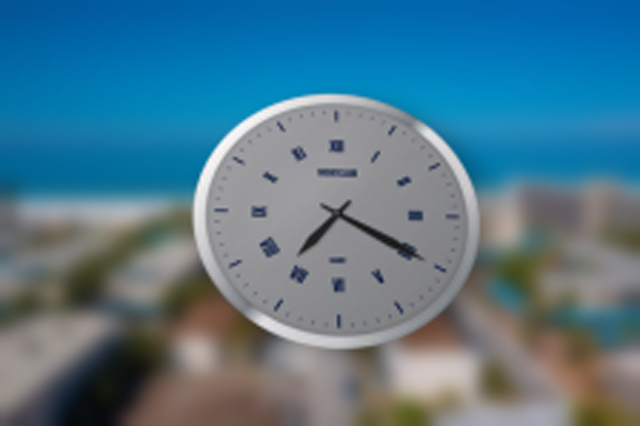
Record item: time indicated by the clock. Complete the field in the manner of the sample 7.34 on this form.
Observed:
7.20
